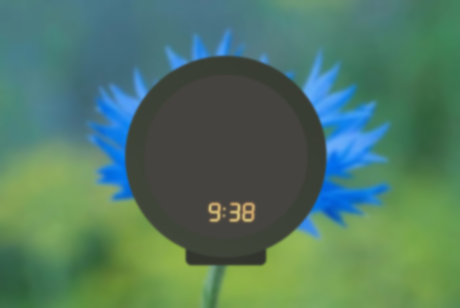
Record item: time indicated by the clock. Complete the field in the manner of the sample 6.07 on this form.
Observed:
9.38
